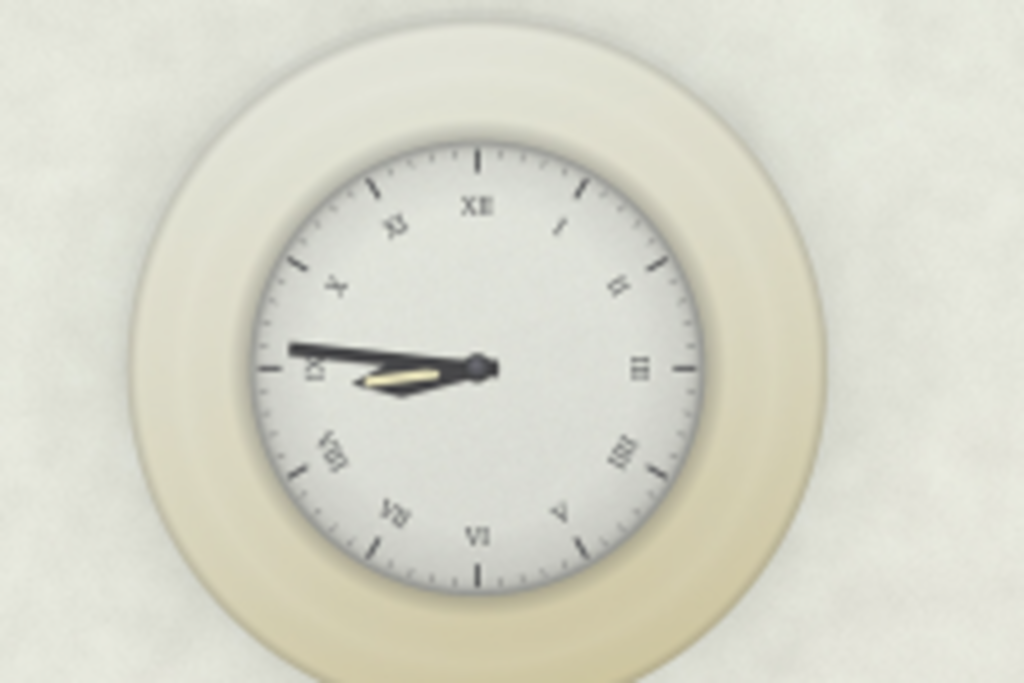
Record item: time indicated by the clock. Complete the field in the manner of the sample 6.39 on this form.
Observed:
8.46
